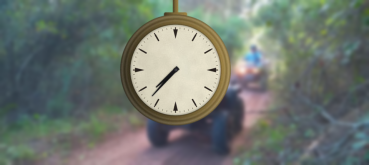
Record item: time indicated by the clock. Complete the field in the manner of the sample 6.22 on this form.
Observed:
7.37
